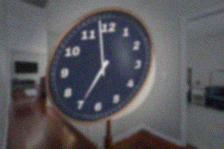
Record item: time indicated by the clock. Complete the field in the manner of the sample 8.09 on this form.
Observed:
6.58
